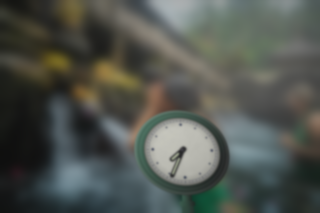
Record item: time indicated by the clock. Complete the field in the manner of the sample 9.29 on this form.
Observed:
7.34
